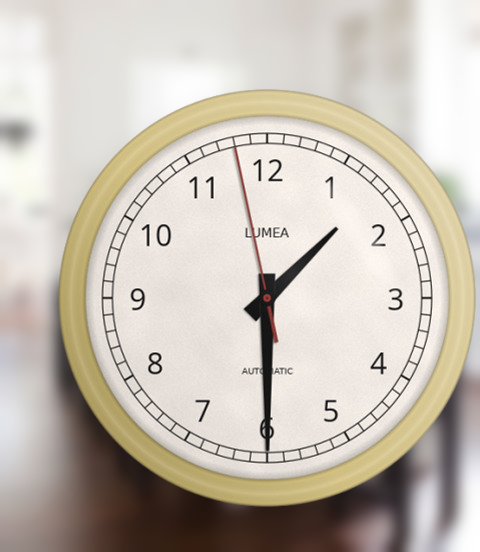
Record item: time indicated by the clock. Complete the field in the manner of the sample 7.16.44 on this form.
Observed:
1.29.58
